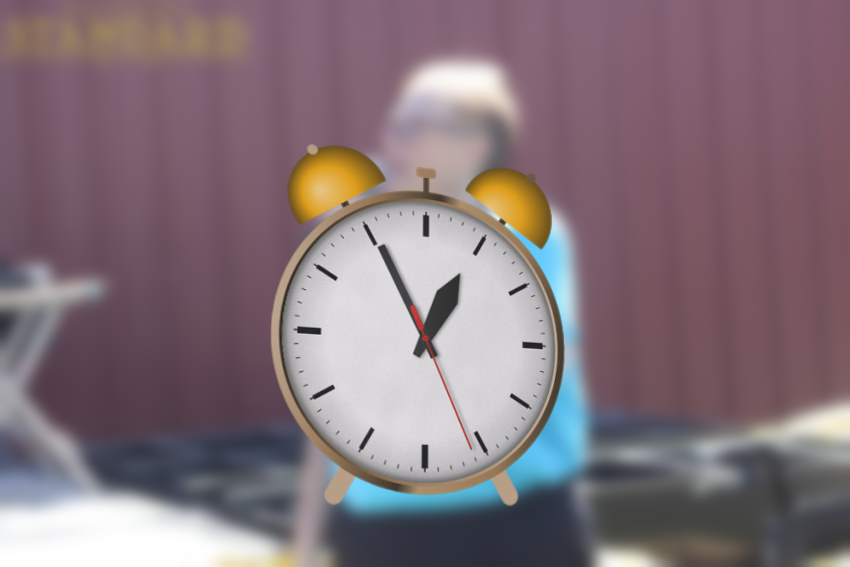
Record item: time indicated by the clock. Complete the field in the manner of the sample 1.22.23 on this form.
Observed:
12.55.26
